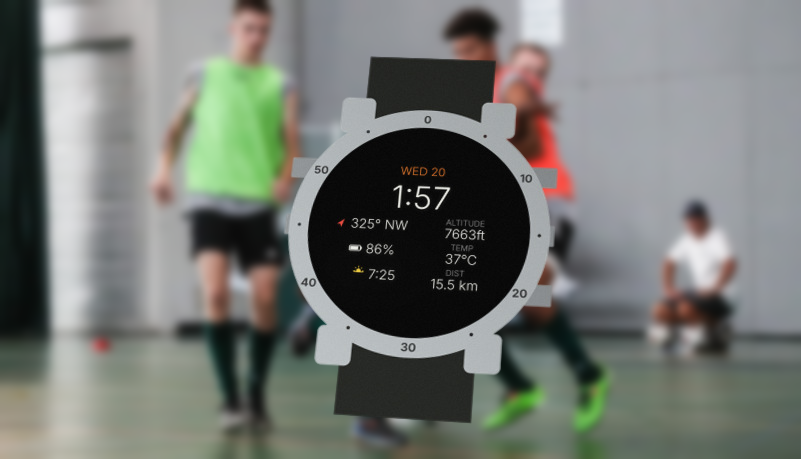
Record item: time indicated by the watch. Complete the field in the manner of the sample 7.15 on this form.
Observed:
1.57
